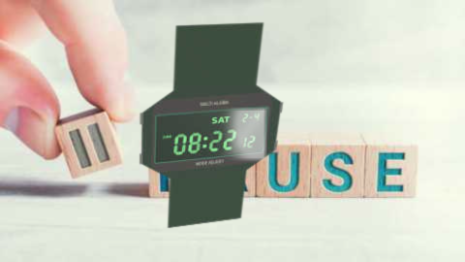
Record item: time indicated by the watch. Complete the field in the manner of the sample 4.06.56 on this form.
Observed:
8.22.12
